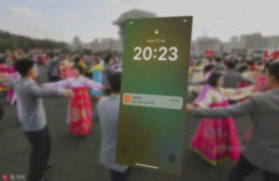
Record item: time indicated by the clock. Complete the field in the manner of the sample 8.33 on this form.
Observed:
20.23
